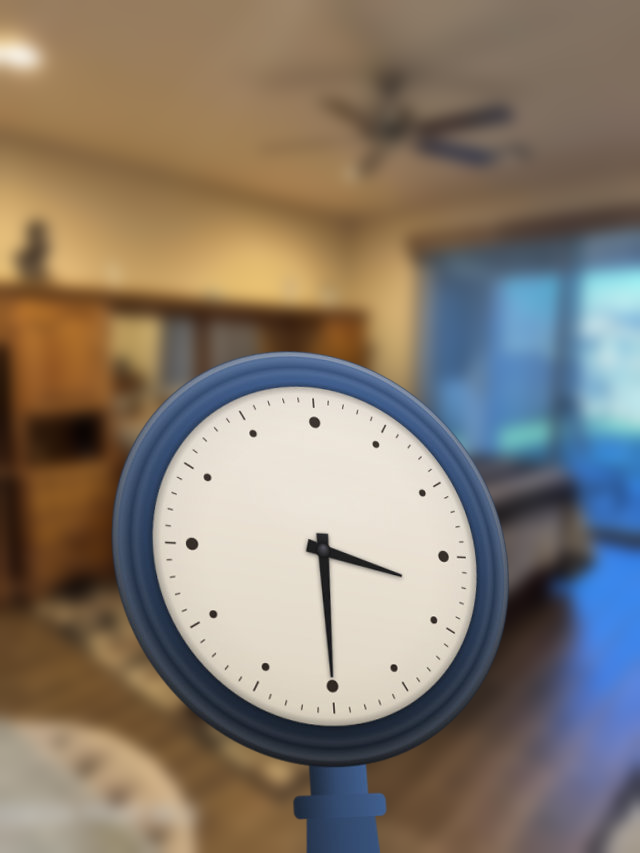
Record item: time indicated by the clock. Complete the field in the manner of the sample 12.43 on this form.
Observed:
3.30
